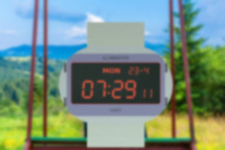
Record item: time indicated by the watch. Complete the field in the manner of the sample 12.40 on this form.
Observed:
7.29
